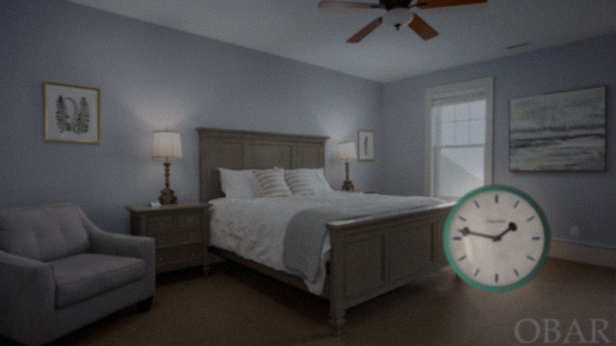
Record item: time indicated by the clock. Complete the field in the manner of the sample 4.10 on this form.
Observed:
1.47
